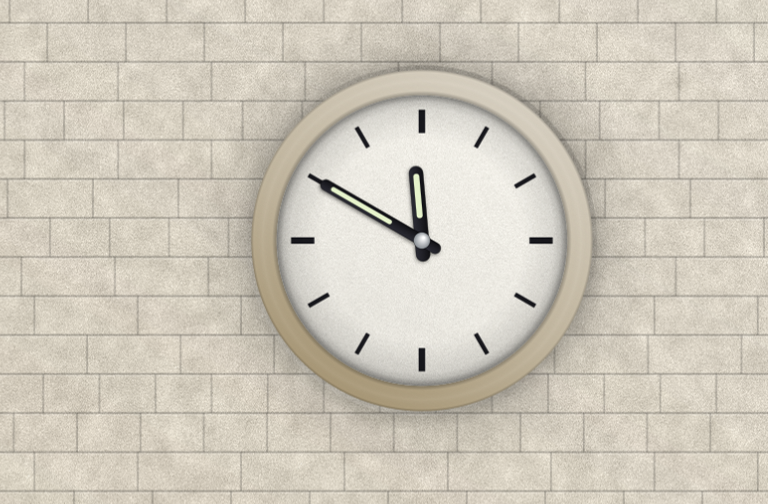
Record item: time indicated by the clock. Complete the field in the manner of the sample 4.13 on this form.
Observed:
11.50
